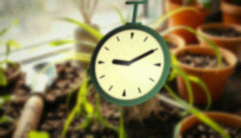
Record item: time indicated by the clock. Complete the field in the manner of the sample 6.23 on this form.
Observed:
9.10
